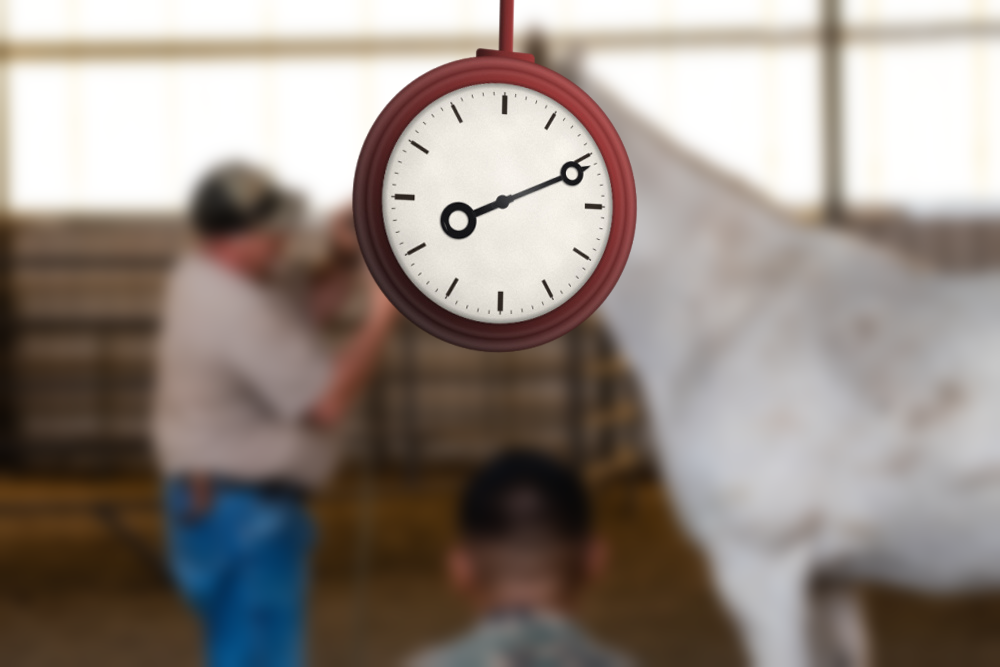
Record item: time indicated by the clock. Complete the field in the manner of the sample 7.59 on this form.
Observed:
8.11
